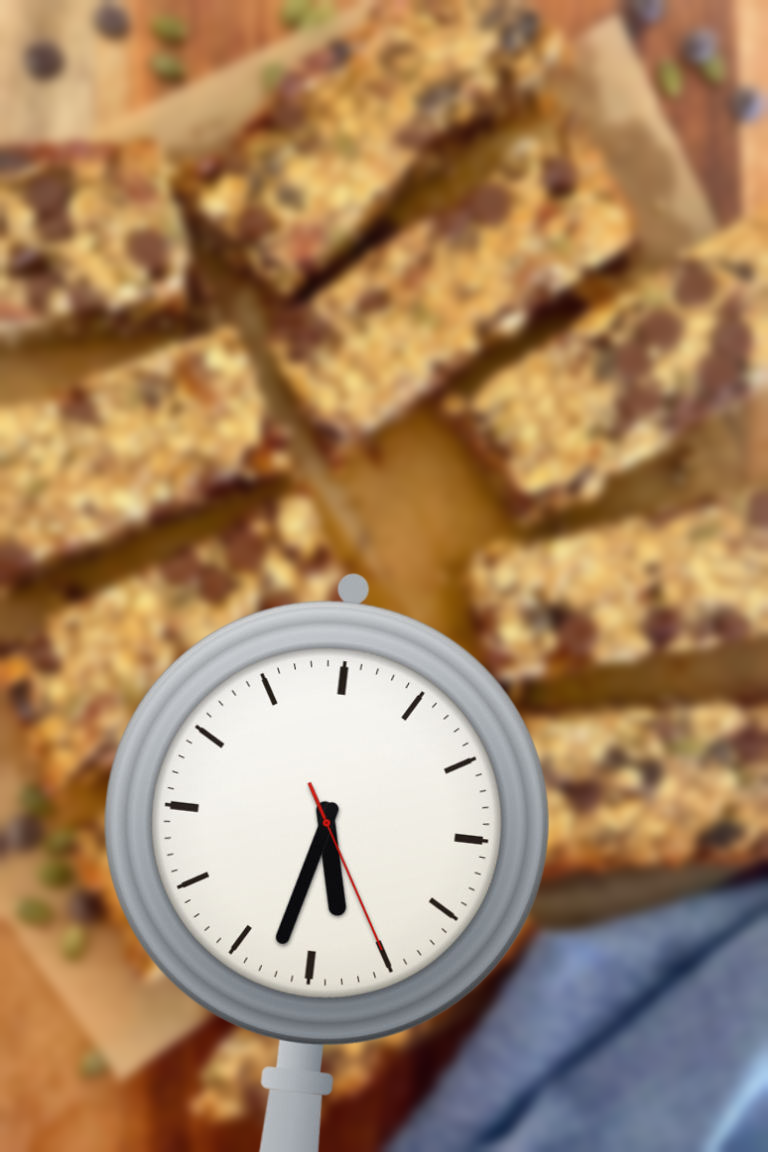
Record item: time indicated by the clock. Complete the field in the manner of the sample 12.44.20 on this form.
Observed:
5.32.25
